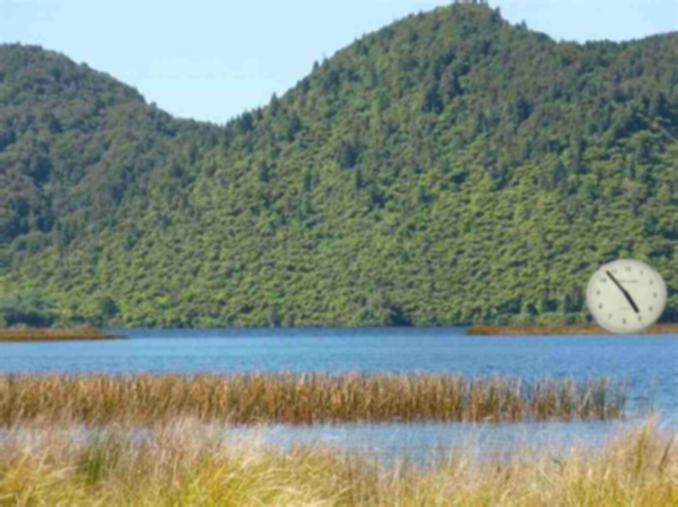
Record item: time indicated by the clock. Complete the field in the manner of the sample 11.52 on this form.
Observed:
4.53
